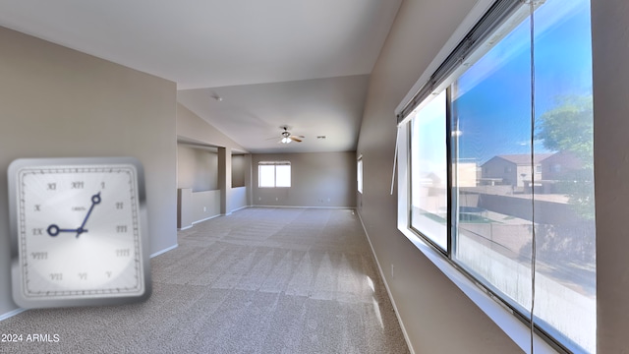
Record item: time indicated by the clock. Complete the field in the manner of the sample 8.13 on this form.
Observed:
9.05
